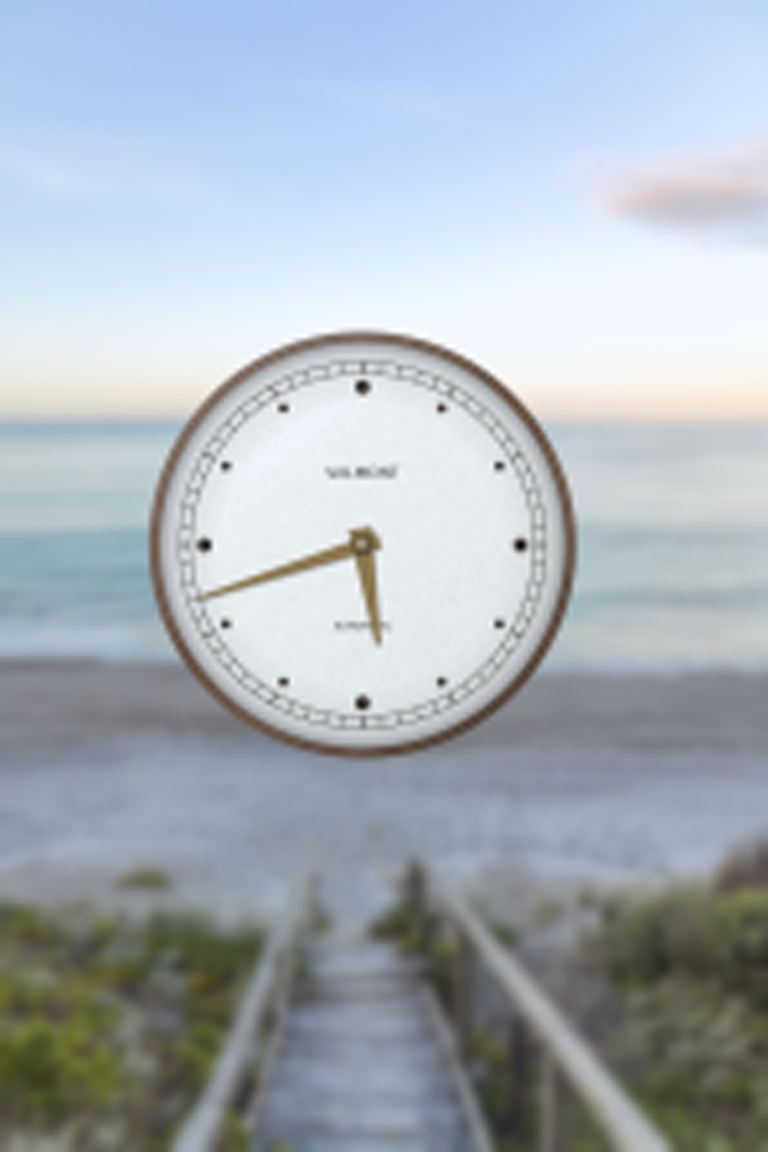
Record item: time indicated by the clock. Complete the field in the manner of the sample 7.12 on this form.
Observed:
5.42
